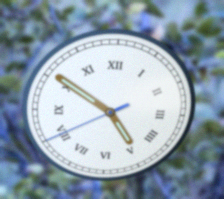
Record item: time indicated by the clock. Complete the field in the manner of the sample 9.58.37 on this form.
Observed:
4.50.40
